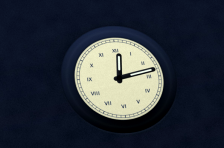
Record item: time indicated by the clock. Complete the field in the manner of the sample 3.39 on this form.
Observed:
12.13
